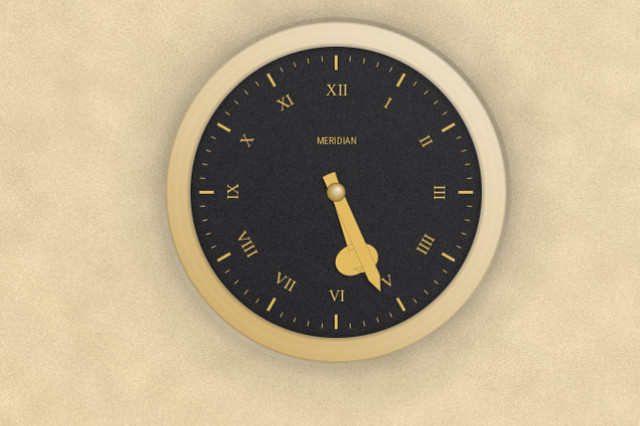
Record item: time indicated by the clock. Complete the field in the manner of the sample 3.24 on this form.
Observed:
5.26
